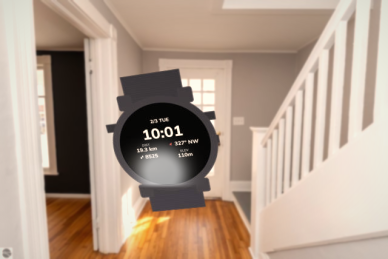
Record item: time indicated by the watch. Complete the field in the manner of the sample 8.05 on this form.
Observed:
10.01
